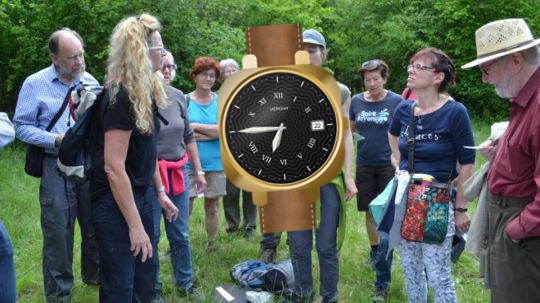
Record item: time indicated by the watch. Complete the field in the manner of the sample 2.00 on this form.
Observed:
6.45
